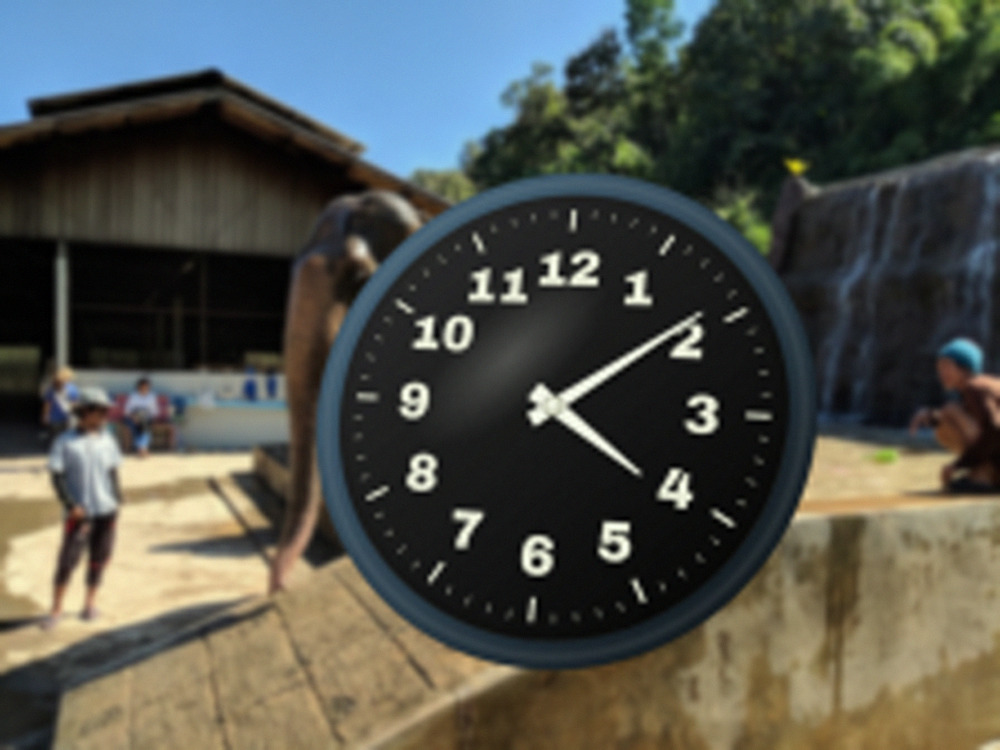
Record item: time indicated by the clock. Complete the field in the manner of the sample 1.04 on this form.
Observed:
4.09
